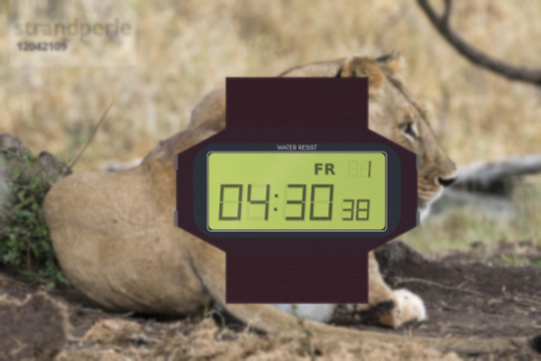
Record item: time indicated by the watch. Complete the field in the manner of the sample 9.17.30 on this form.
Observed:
4.30.38
